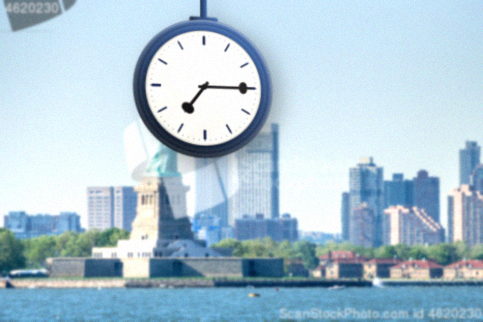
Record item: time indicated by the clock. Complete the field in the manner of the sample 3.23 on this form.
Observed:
7.15
